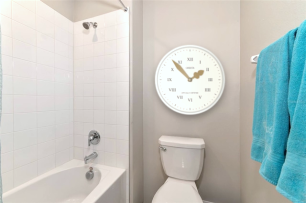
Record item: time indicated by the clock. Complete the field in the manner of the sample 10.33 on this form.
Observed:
1.53
